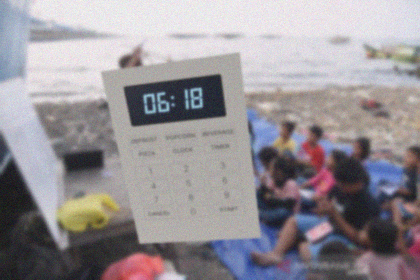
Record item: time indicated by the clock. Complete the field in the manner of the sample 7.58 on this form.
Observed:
6.18
